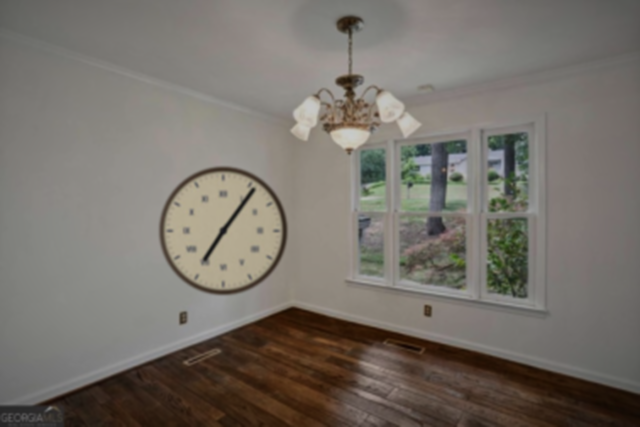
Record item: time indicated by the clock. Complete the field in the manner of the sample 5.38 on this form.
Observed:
7.06
